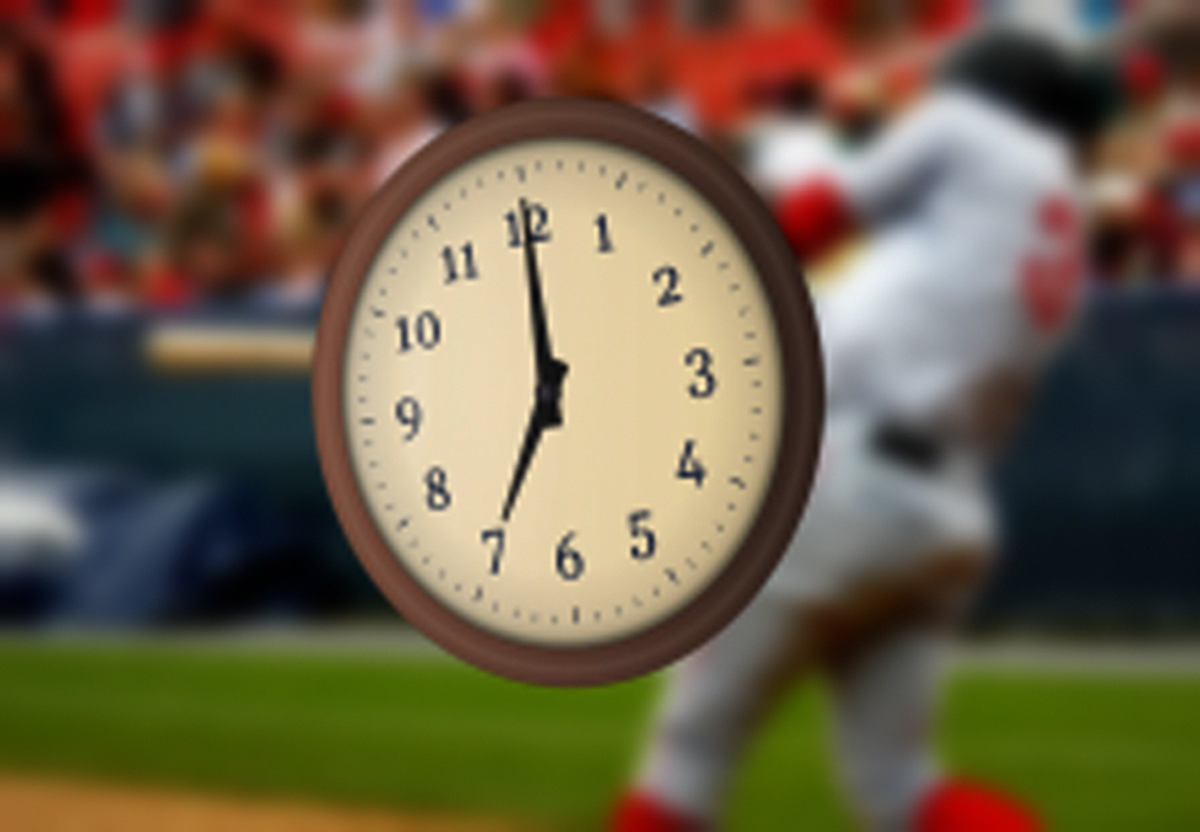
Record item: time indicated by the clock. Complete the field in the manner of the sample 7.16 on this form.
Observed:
7.00
